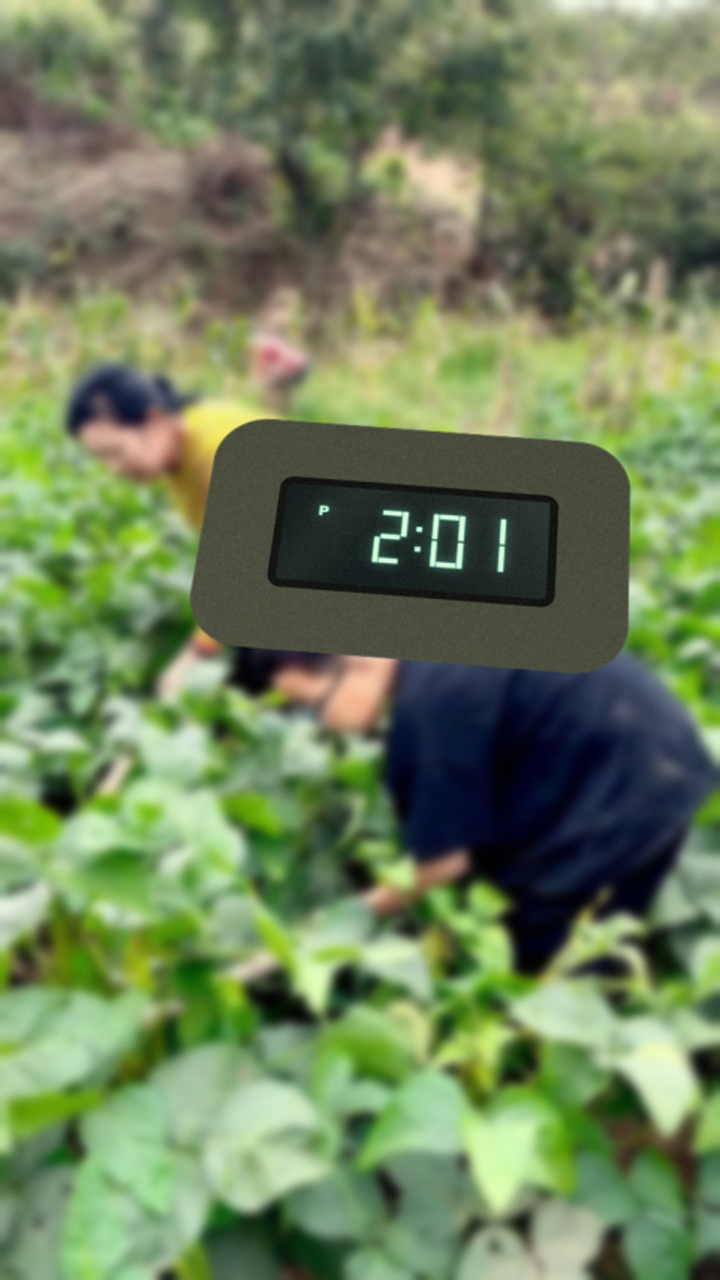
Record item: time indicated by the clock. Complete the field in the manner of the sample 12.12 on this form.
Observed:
2.01
